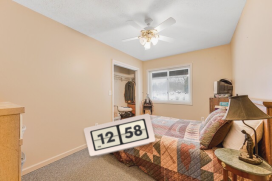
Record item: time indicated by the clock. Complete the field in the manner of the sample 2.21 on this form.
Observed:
12.58
